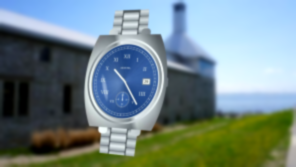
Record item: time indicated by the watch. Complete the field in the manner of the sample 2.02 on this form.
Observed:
10.24
